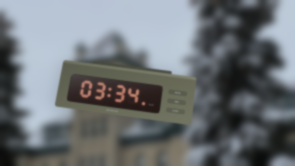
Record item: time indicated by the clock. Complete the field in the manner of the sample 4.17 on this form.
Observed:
3.34
